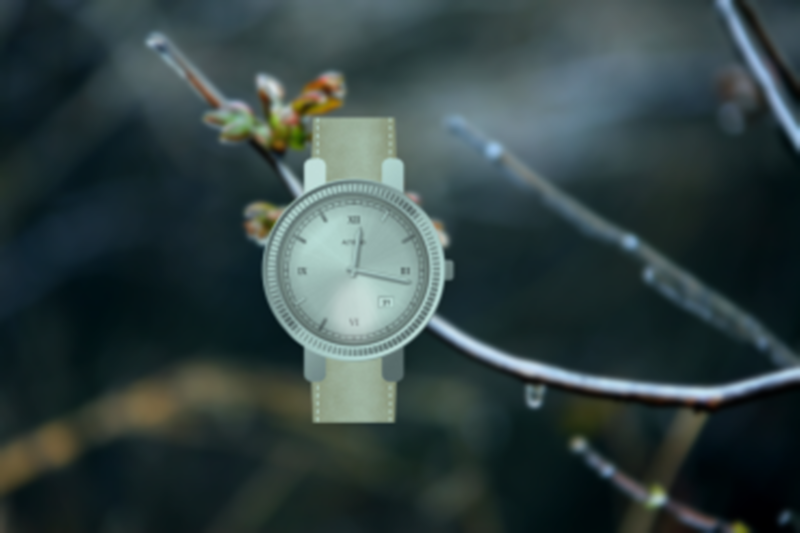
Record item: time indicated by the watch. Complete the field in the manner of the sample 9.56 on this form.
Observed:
12.17
